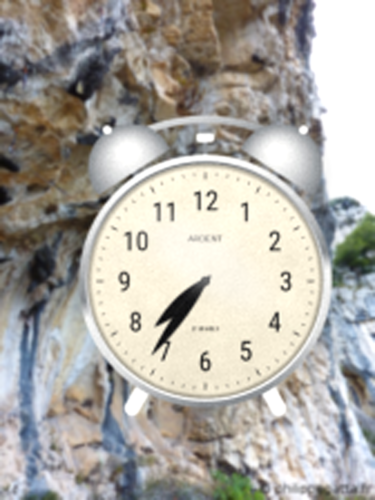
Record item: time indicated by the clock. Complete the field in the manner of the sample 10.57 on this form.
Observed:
7.36
